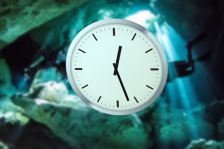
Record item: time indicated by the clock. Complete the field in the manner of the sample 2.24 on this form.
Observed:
12.27
